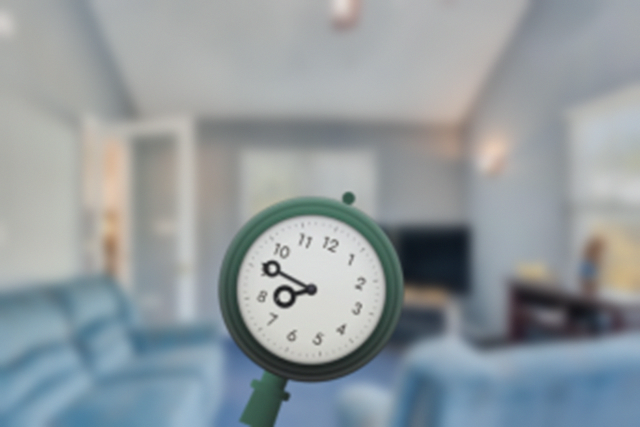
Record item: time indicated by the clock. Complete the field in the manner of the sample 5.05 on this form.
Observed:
7.46
